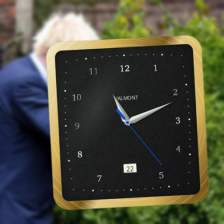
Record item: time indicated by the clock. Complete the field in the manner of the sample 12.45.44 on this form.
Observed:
11.11.24
